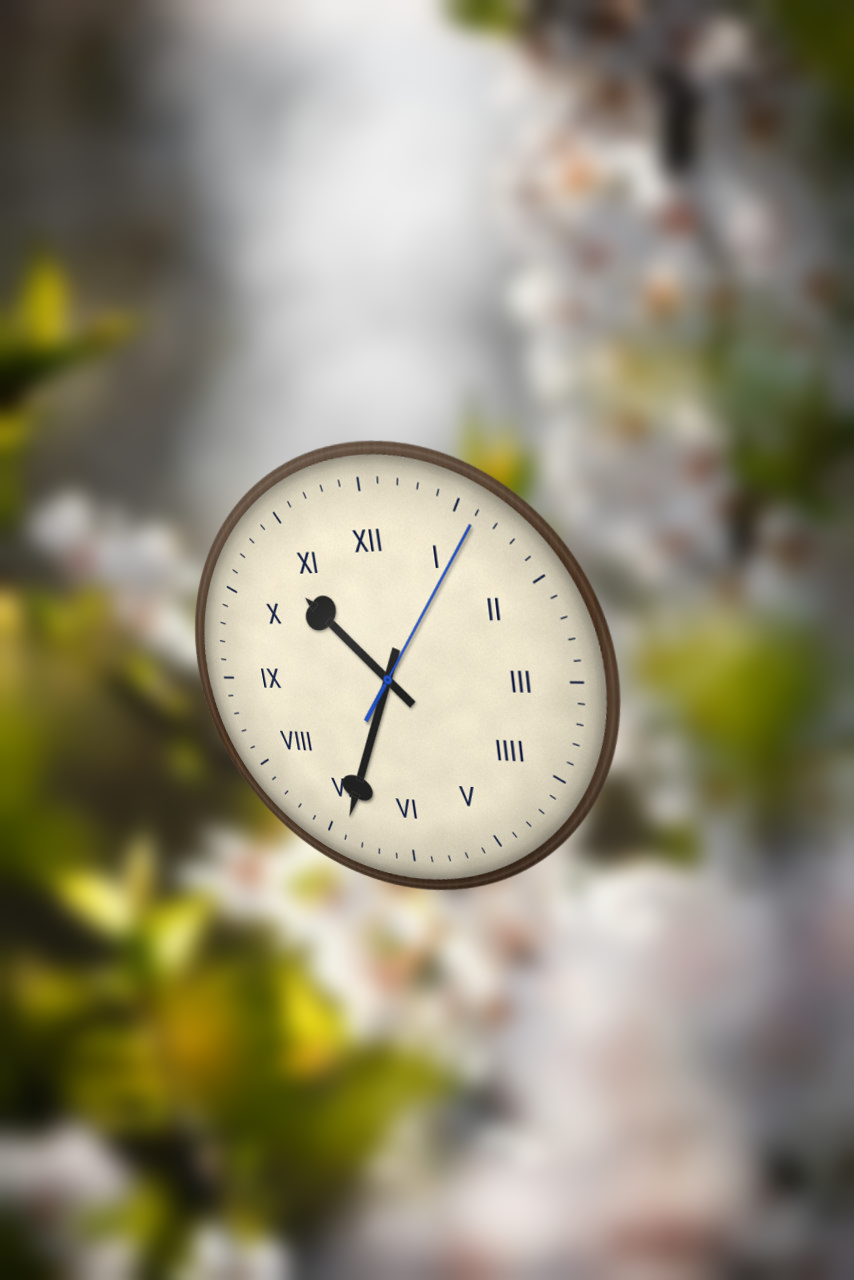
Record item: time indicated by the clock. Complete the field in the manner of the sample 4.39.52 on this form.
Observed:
10.34.06
